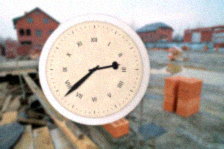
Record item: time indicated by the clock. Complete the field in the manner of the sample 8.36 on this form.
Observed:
2.38
